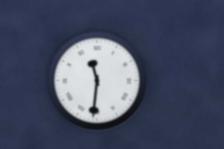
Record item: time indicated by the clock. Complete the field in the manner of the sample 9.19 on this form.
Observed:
11.31
